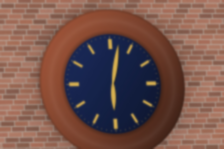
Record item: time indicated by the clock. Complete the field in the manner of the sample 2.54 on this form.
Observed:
6.02
